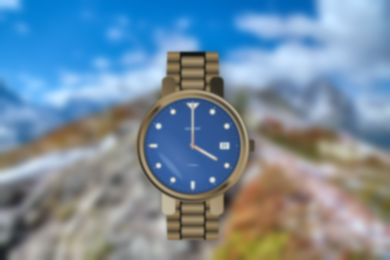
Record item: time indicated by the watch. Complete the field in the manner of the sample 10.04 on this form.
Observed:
4.00
